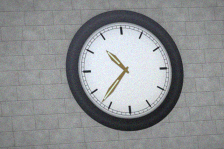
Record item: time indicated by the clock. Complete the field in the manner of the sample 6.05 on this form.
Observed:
10.37
